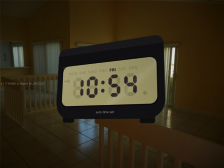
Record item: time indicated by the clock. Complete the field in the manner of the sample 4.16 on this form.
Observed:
10.54
